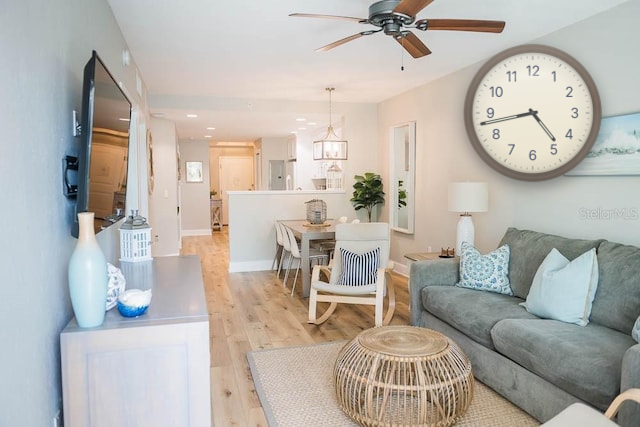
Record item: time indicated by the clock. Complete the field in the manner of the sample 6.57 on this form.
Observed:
4.43
